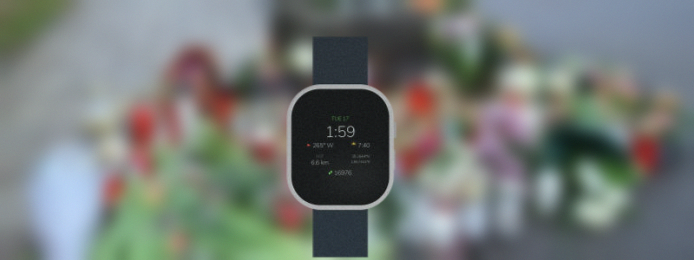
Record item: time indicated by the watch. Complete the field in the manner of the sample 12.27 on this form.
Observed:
1.59
